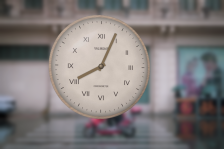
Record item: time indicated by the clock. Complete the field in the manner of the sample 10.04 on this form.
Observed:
8.04
